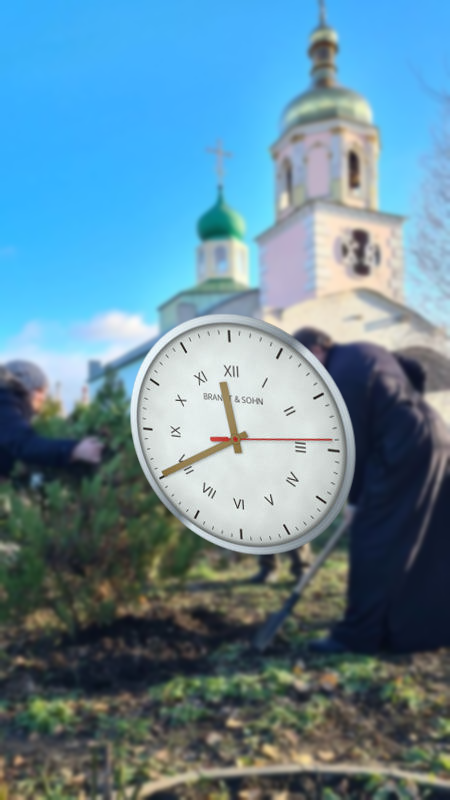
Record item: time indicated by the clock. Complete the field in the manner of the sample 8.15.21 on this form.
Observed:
11.40.14
